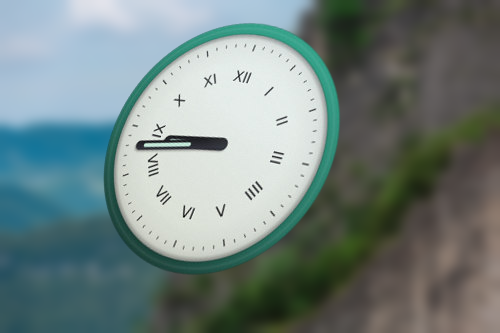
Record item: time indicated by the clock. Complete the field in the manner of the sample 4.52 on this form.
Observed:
8.43
